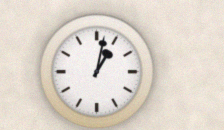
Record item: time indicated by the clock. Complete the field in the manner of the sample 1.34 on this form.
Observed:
1.02
